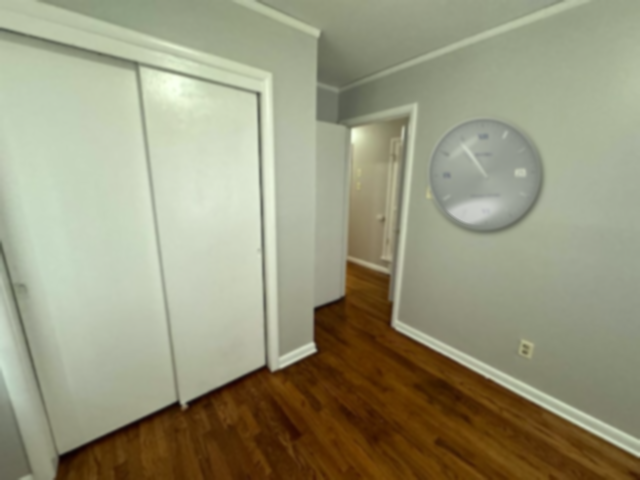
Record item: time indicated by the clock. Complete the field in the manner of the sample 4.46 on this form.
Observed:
10.54
